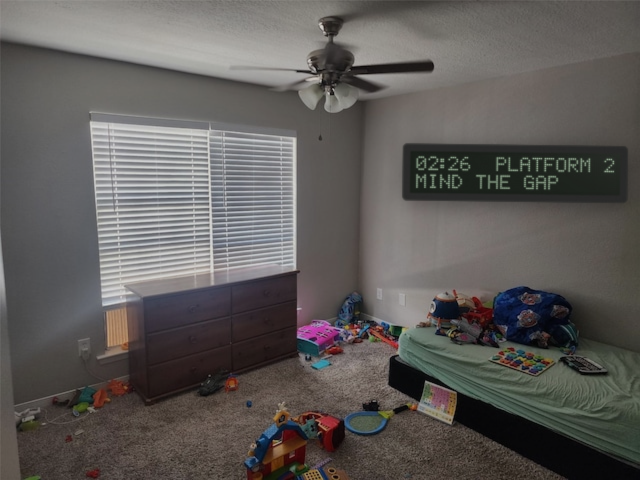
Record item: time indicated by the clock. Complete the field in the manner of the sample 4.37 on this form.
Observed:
2.26
